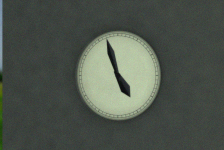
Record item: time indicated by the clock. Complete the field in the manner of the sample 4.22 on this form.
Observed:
4.57
